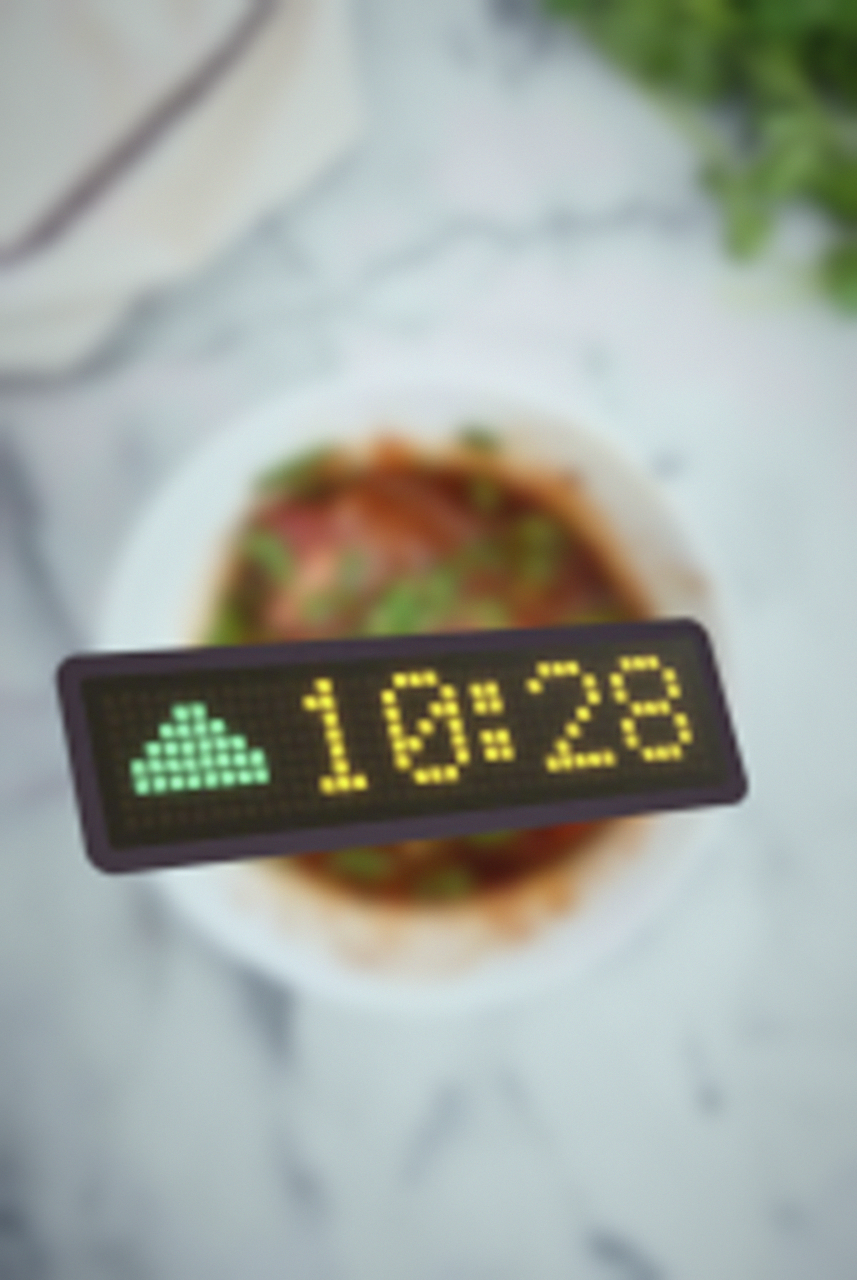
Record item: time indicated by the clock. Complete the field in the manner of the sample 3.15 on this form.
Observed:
10.28
